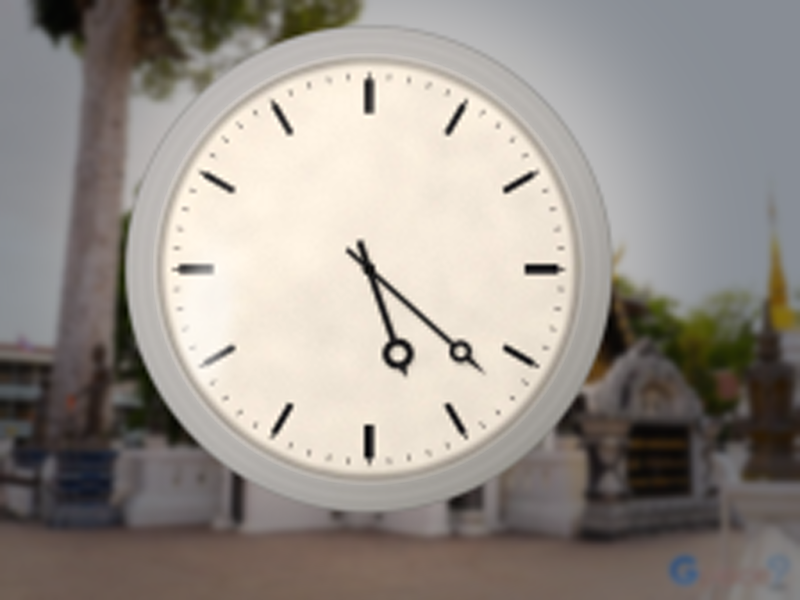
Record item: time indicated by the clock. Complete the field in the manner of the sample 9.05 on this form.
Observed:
5.22
